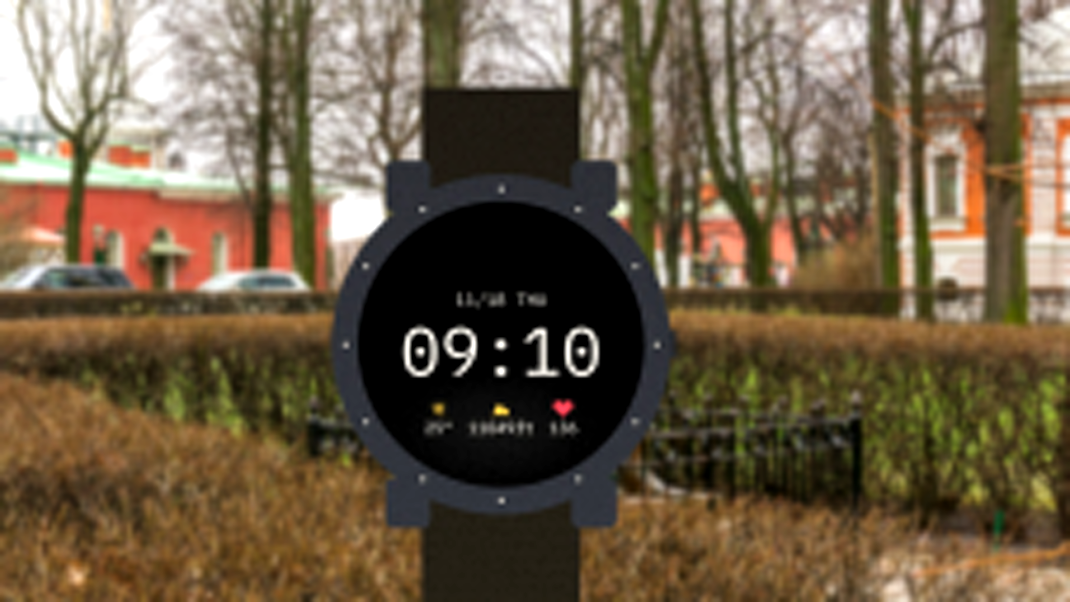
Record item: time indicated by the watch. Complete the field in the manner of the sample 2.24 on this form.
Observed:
9.10
